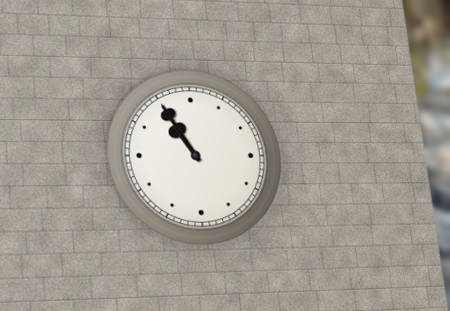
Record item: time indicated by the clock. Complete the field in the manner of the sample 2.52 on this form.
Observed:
10.55
